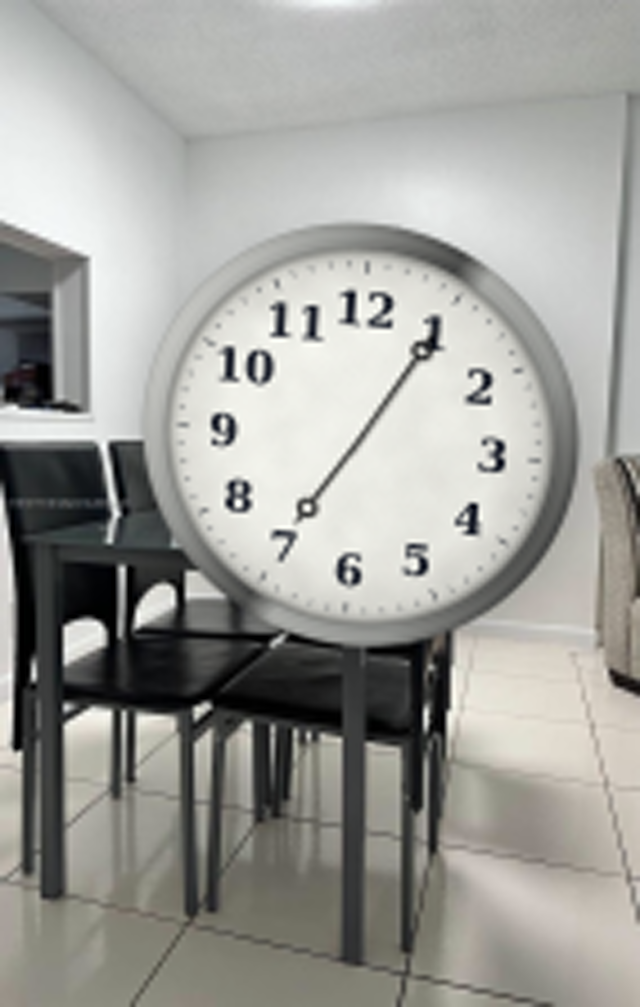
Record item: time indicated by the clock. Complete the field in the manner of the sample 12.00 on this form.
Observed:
7.05
